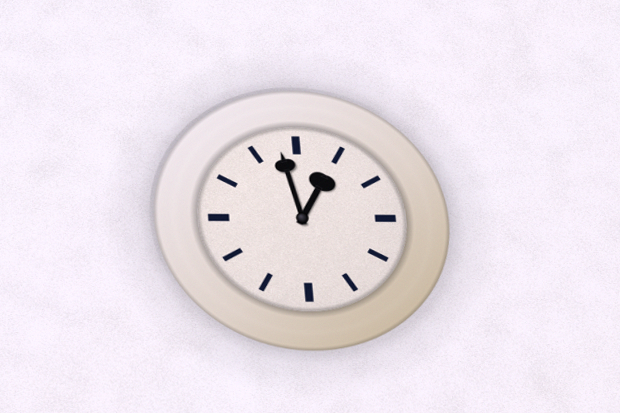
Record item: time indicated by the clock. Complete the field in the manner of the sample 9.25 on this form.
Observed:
12.58
